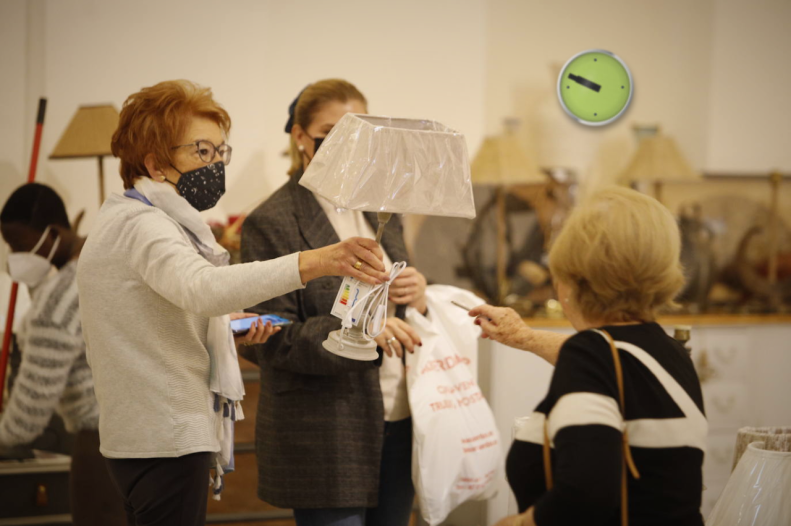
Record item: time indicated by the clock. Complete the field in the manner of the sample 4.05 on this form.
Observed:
9.49
